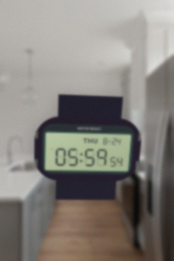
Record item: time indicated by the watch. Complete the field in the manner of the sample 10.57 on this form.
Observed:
5.59
